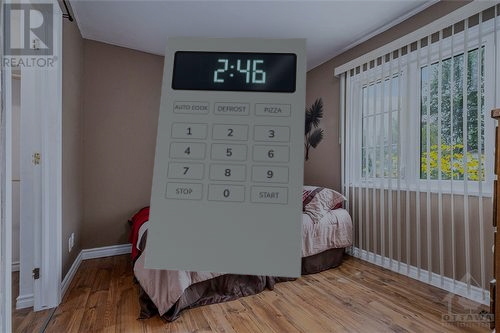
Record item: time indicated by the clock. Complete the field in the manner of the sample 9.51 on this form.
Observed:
2.46
